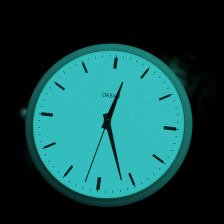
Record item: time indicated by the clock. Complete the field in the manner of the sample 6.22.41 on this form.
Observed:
12.26.32
